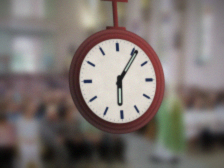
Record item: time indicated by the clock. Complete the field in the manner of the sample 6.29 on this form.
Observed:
6.06
